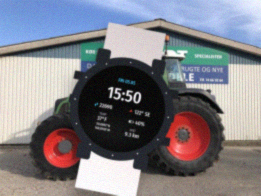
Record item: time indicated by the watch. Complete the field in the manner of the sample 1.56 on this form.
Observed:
15.50
